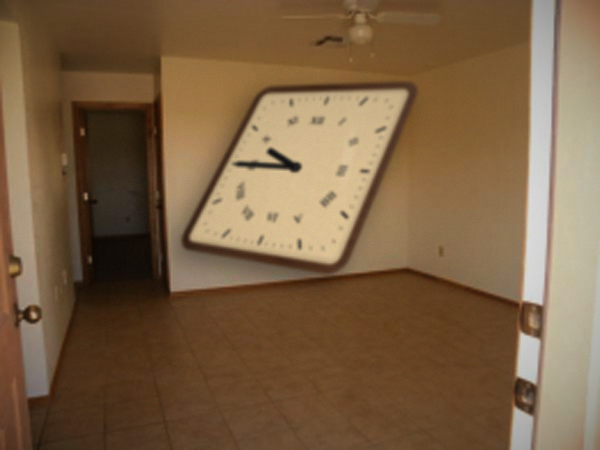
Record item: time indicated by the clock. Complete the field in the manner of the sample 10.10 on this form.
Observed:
9.45
